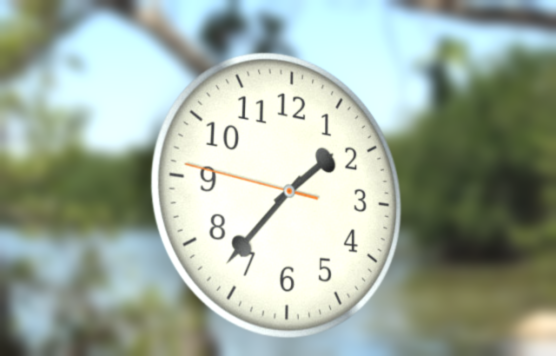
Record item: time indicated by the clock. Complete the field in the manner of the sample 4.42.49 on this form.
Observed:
1.36.46
